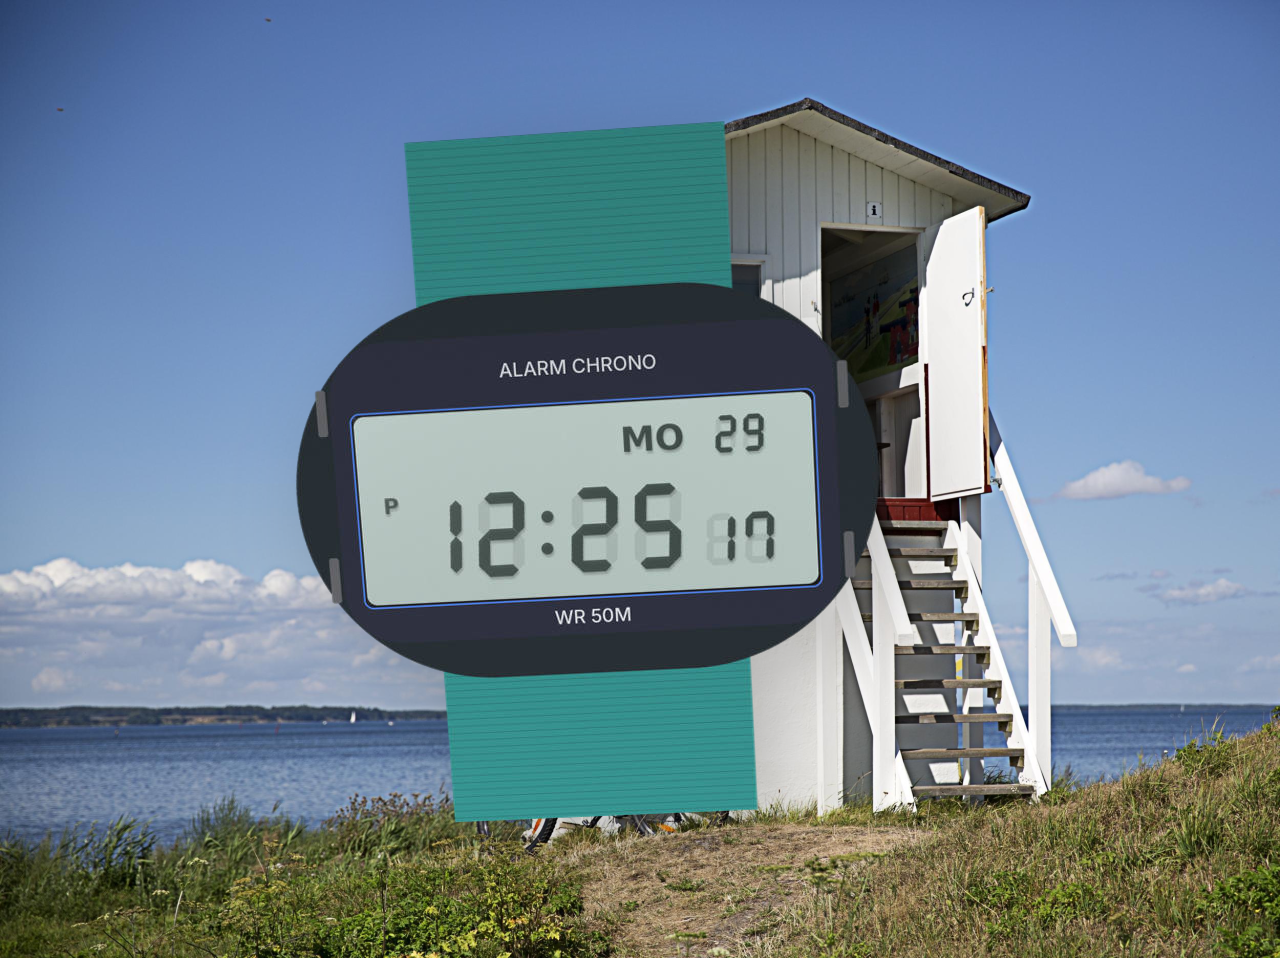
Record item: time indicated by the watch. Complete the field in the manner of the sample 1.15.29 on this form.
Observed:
12.25.17
